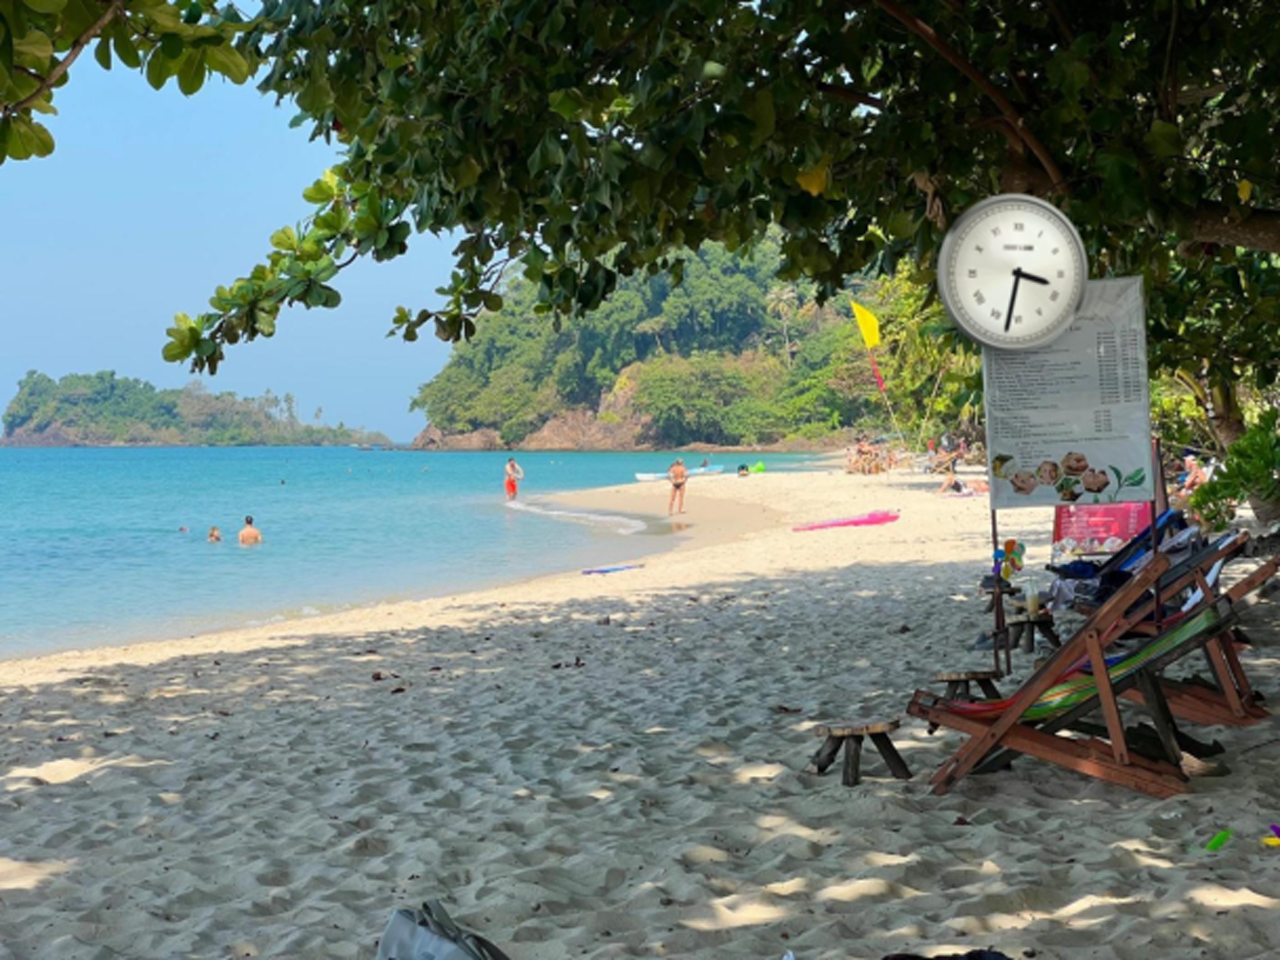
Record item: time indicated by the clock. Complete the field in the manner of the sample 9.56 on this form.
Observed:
3.32
